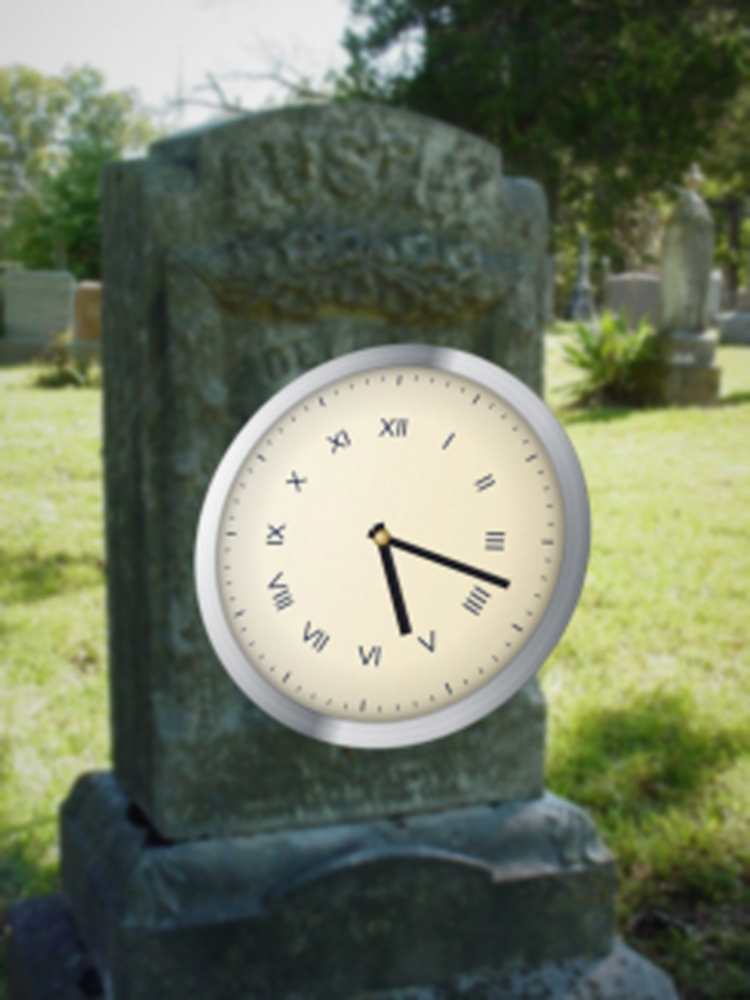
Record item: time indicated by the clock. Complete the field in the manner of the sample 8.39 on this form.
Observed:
5.18
